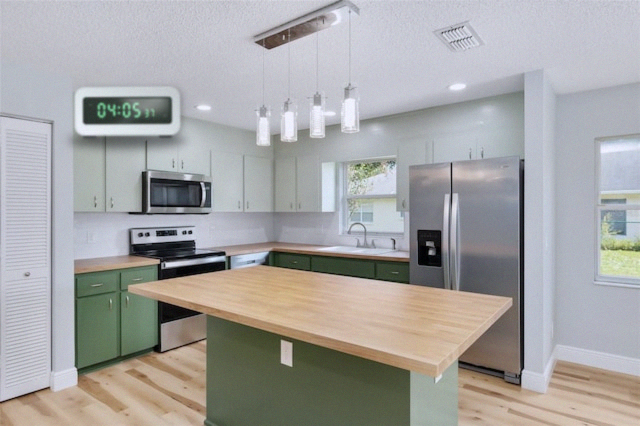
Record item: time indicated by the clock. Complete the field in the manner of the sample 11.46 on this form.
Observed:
4.05
